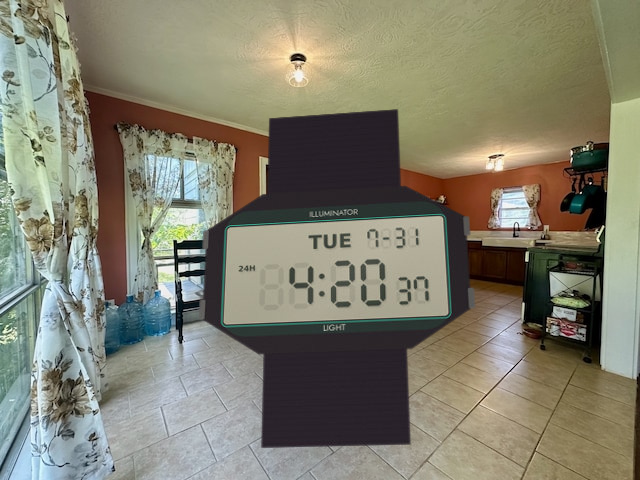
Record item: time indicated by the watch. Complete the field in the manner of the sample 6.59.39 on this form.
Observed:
4.20.37
